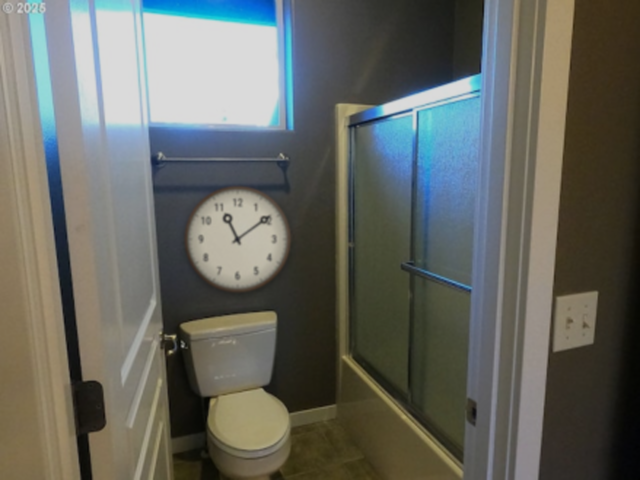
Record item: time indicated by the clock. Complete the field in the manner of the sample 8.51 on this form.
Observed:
11.09
